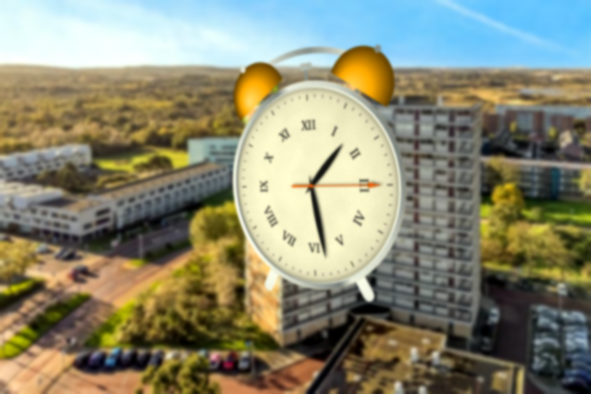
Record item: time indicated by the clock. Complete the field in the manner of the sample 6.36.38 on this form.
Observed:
1.28.15
